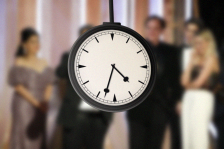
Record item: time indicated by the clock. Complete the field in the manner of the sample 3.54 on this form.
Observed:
4.33
